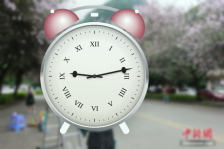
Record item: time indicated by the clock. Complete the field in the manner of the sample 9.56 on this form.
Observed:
9.13
